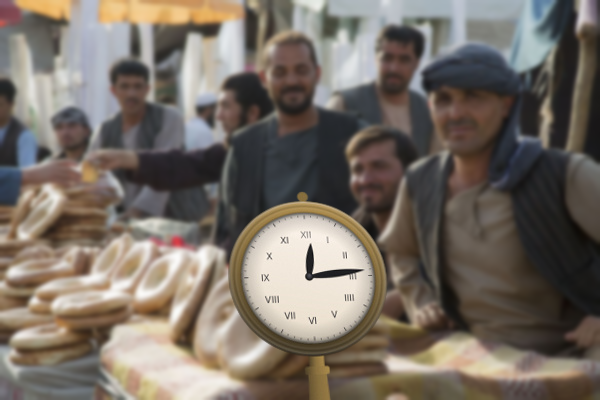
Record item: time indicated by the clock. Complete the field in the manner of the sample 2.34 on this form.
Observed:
12.14
